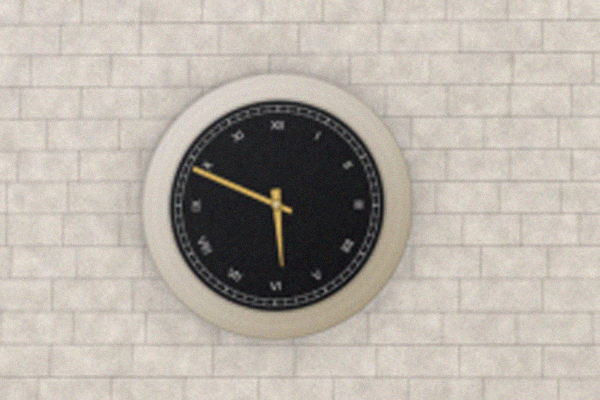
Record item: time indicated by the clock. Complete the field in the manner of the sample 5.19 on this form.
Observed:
5.49
